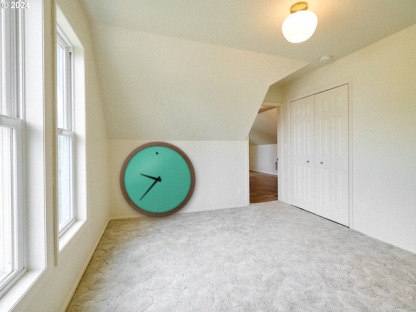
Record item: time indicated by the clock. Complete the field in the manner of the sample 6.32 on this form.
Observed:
9.37
